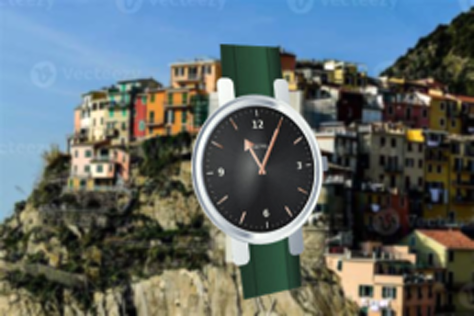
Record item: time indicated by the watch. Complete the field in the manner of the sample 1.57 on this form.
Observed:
11.05
